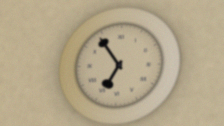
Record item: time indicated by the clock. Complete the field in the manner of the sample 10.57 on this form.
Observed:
6.54
